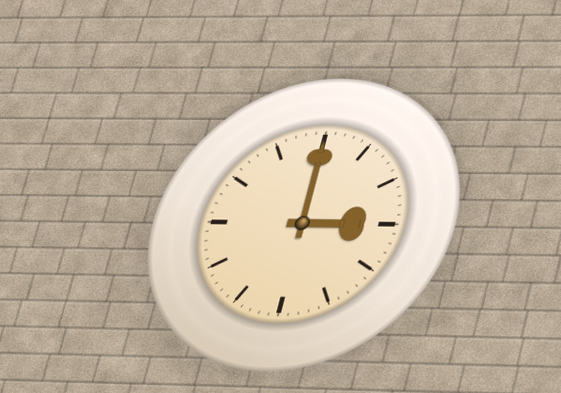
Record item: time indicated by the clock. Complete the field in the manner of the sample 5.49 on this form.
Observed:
3.00
